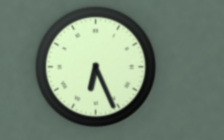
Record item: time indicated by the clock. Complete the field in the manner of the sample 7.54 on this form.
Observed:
6.26
